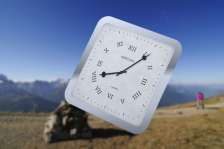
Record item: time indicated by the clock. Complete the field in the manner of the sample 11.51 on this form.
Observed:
8.06
